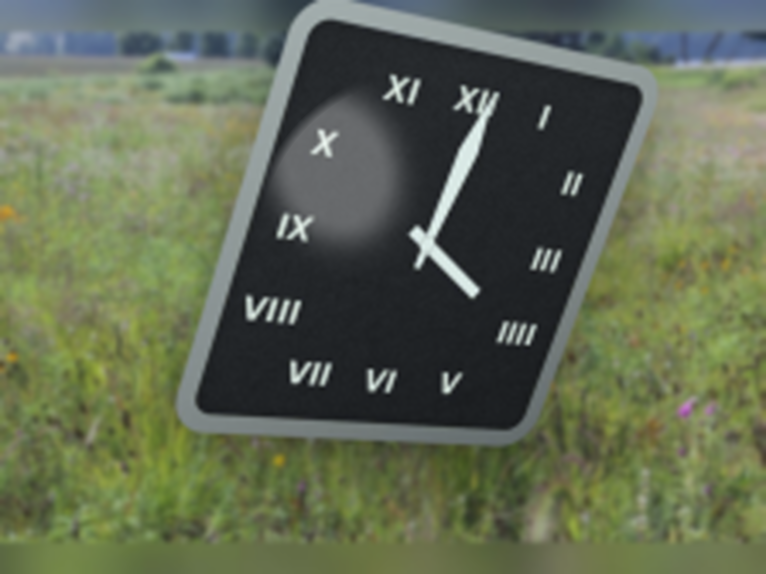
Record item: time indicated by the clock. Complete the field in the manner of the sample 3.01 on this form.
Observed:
4.01
